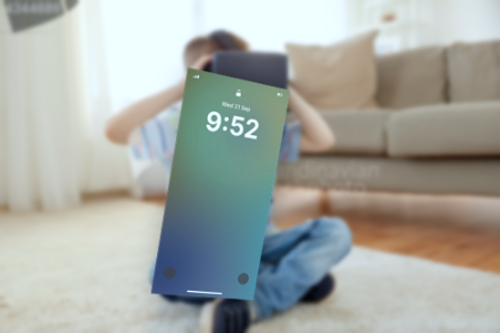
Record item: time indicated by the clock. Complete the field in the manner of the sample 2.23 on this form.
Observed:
9.52
